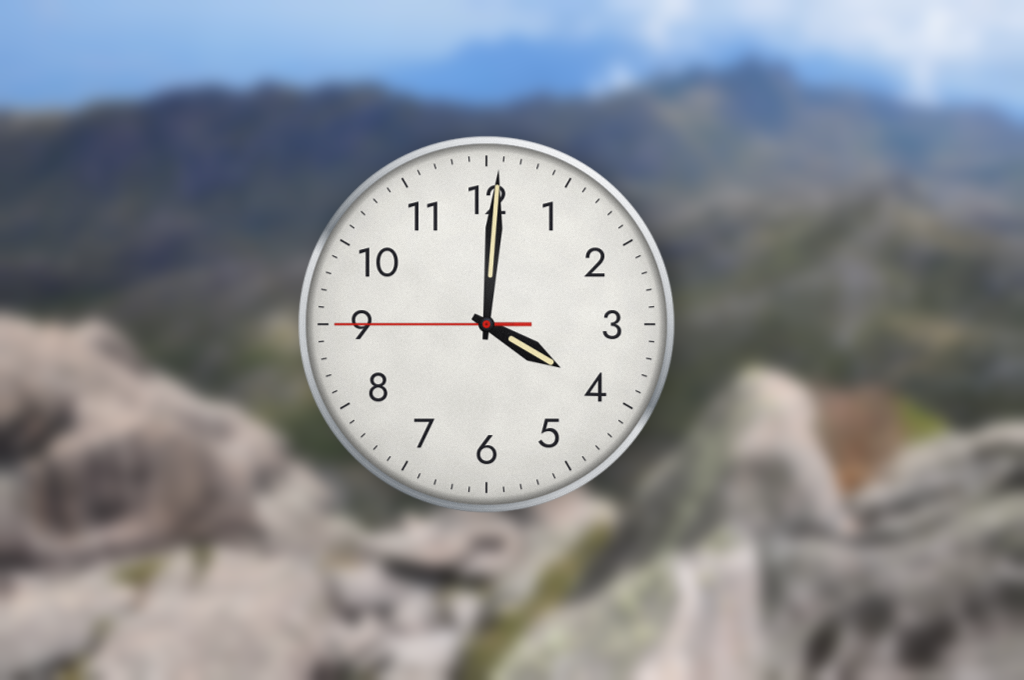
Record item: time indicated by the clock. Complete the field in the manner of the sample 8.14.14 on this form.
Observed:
4.00.45
